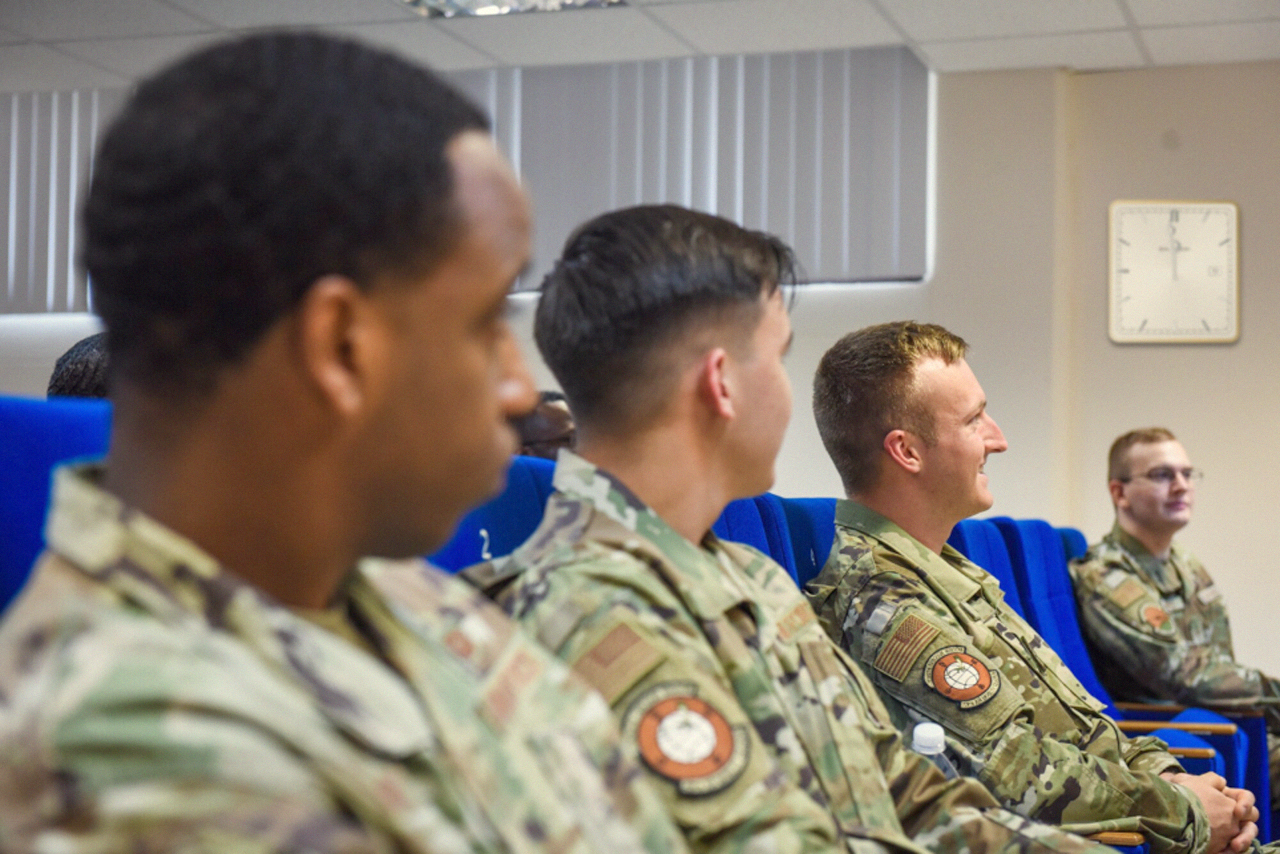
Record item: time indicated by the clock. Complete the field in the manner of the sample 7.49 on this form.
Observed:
11.59
